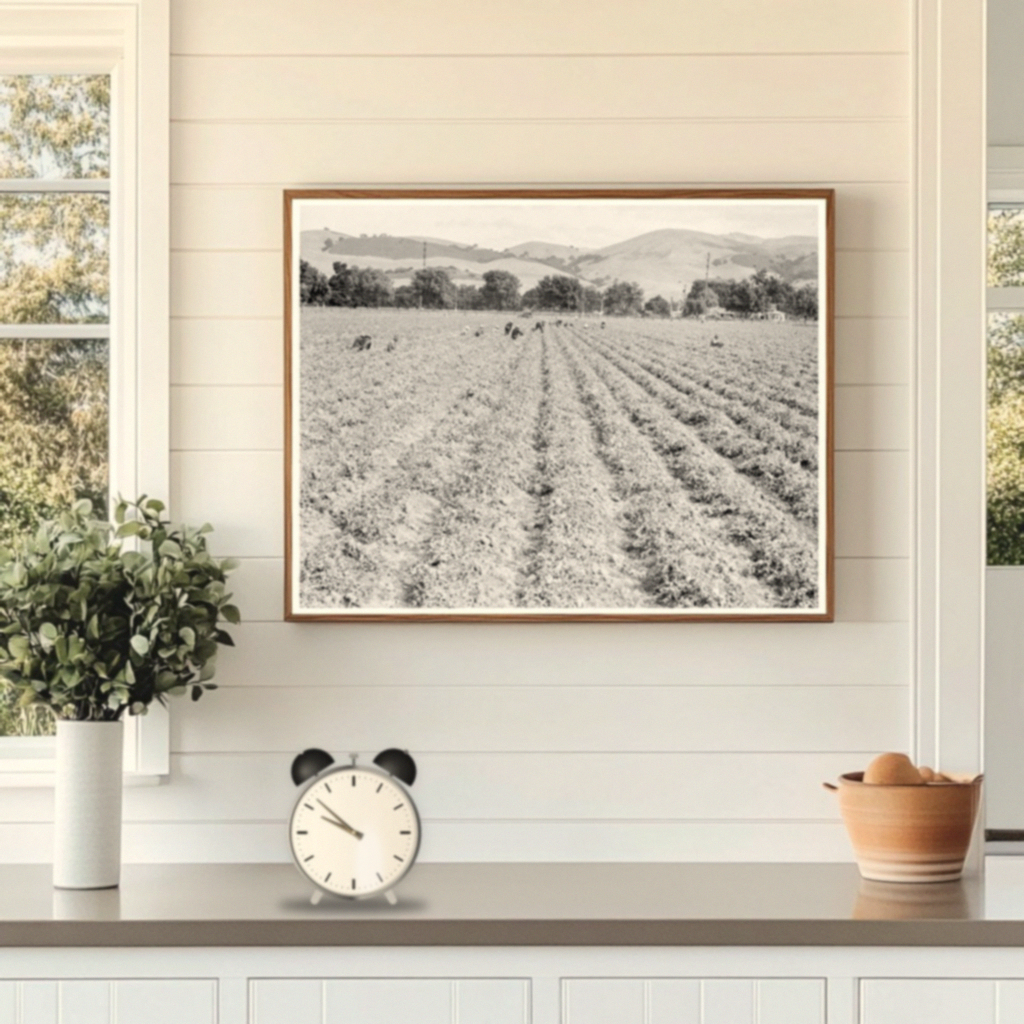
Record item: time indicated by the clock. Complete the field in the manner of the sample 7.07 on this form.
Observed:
9.52
